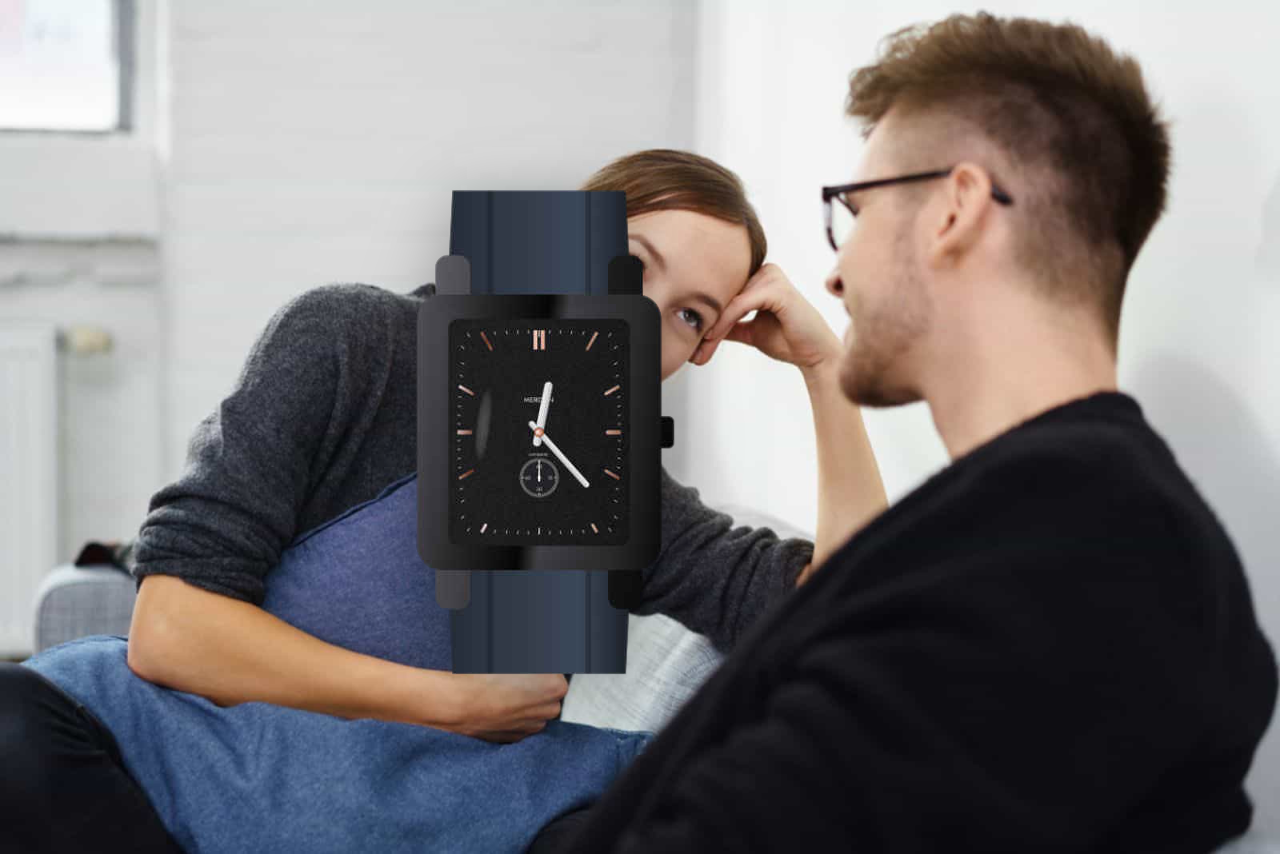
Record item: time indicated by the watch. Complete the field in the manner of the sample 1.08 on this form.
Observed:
12.23
